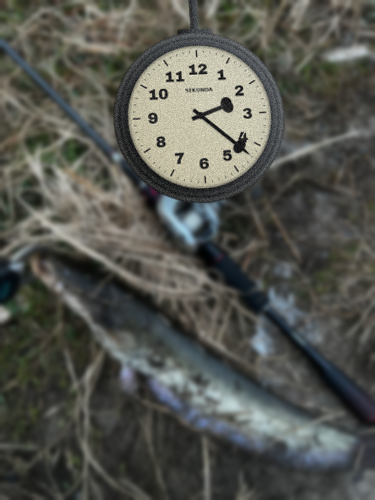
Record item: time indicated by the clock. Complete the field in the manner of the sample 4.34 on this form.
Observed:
2.22
